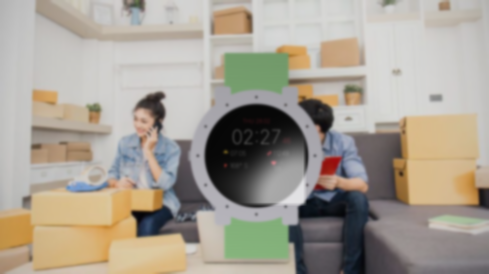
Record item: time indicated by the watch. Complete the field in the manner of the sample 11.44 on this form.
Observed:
2.27
